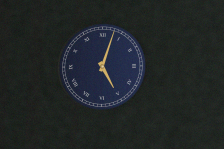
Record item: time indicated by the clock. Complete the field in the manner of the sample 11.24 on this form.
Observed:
5.03
